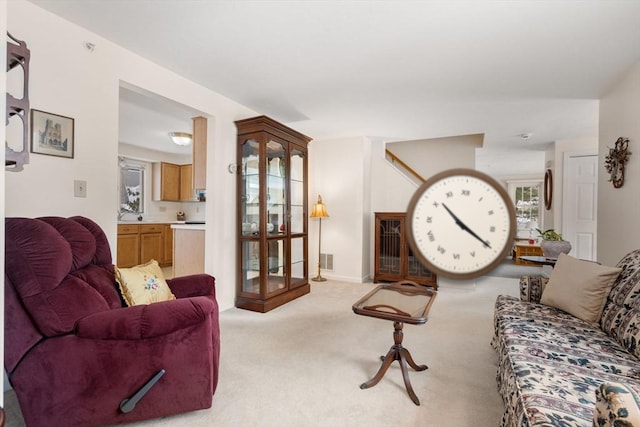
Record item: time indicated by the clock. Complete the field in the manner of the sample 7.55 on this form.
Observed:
10.20
